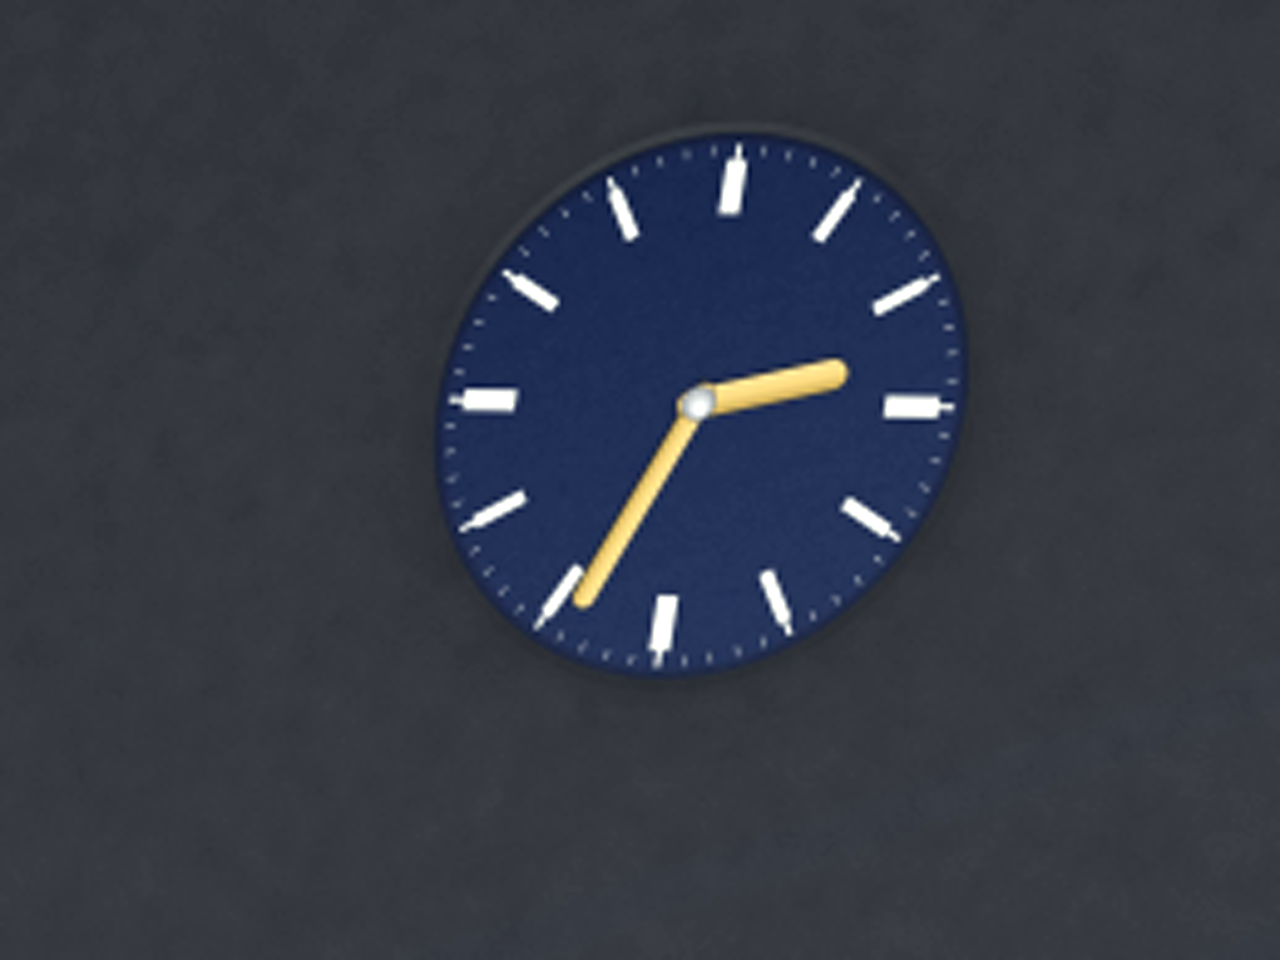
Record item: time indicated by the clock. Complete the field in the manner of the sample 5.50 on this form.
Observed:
2.34
